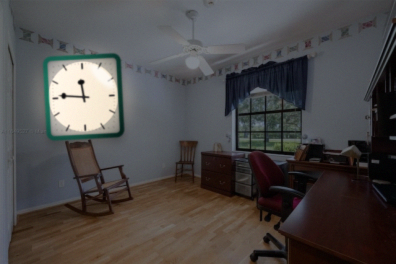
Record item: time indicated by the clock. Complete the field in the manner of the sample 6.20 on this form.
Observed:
11.46
